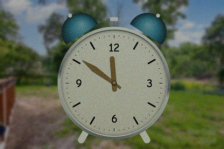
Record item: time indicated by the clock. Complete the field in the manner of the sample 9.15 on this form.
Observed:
11.51
